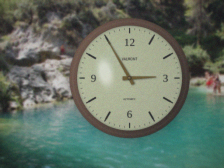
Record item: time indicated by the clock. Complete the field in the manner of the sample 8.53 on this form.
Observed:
2.55
